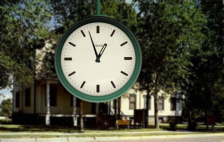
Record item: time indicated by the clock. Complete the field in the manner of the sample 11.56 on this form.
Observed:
12.57
